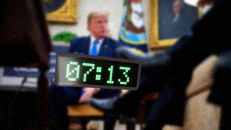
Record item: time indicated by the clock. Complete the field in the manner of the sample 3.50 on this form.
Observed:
7.13
